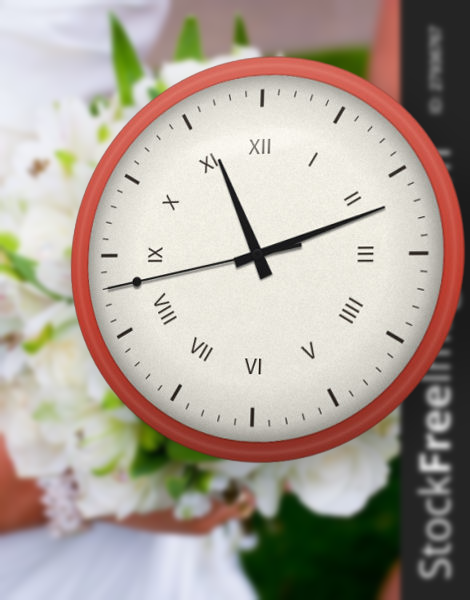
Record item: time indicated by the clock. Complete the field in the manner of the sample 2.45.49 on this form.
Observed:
11.11.43
